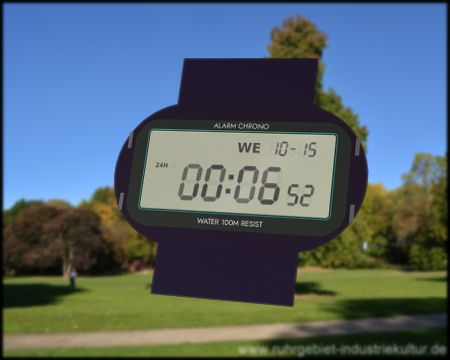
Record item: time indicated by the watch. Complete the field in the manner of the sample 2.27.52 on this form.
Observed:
0.06.52
